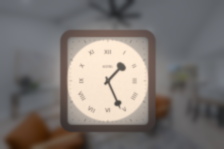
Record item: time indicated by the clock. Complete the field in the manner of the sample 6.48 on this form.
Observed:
1.26
